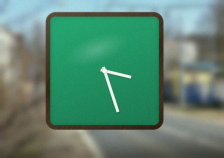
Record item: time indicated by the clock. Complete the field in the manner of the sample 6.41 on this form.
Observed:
3.27
